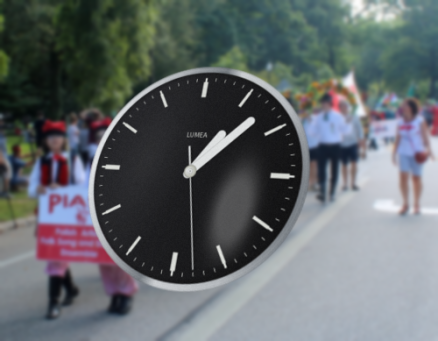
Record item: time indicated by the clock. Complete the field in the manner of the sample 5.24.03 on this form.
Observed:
1.07.28
